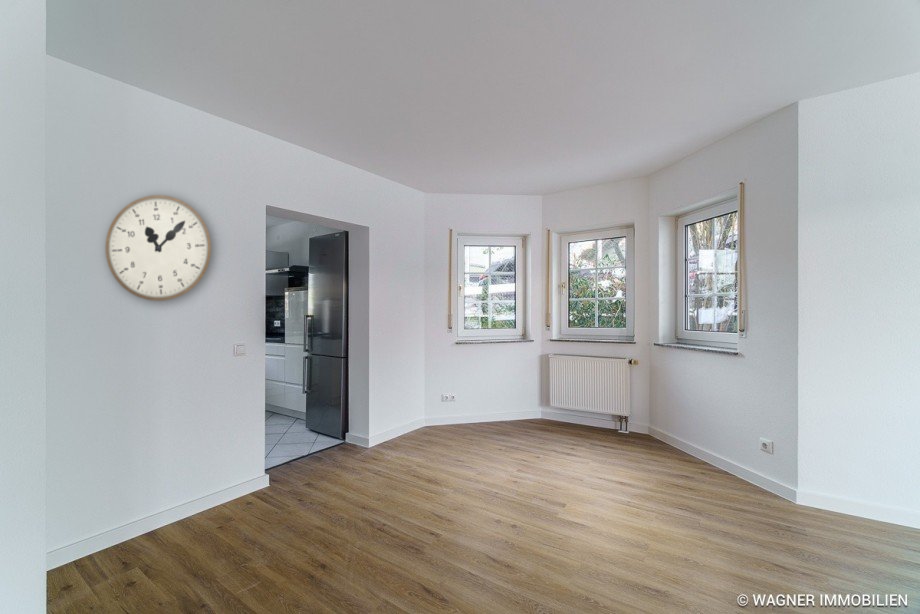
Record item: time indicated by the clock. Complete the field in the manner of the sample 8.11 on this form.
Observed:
11.08
